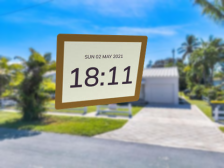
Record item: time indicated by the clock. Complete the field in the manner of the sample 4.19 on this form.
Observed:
18.11
